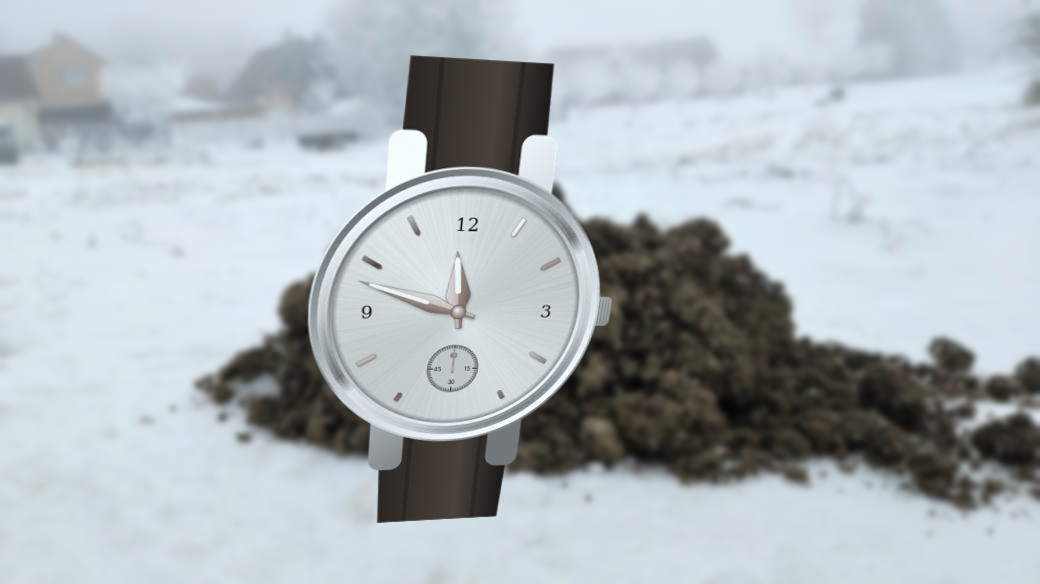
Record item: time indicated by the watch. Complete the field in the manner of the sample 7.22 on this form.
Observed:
11.48
